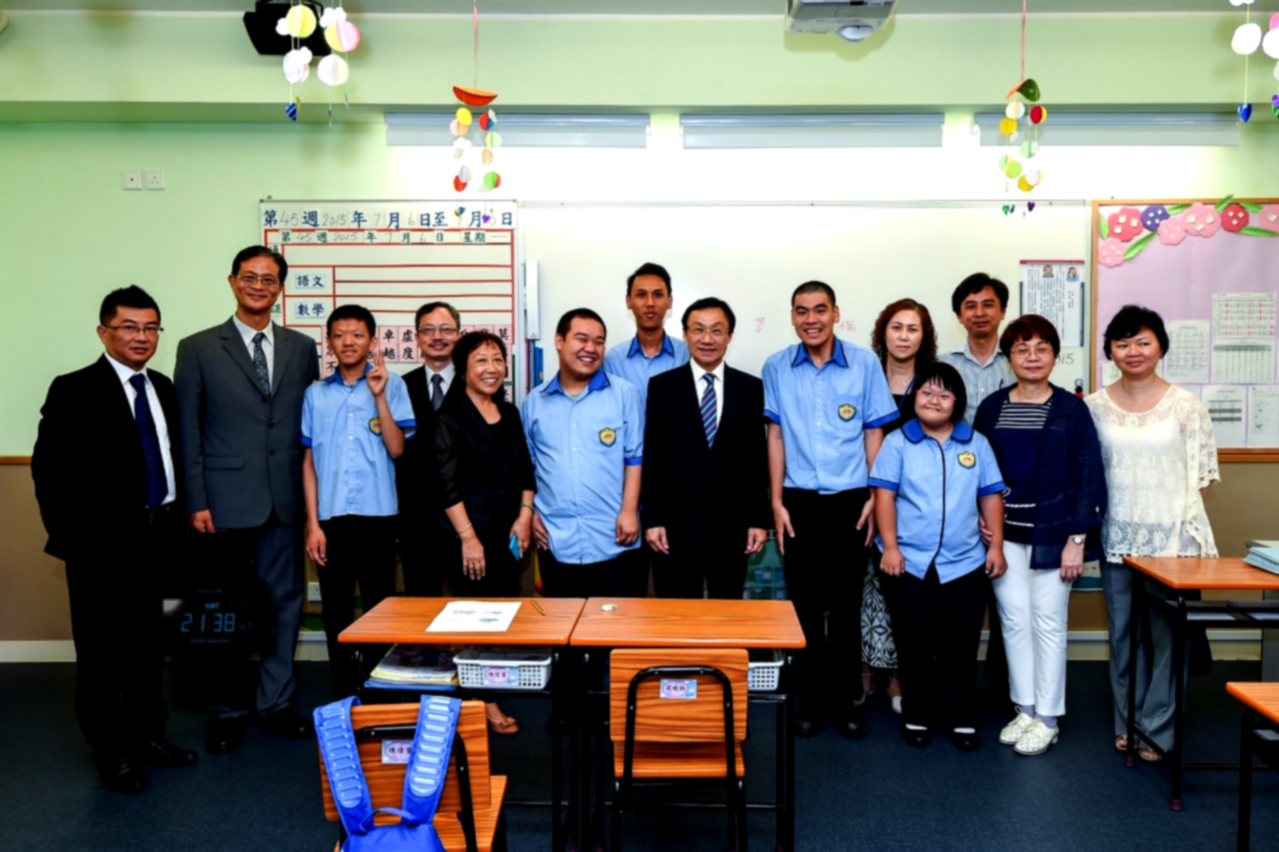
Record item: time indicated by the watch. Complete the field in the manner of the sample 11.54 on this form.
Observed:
21.38
